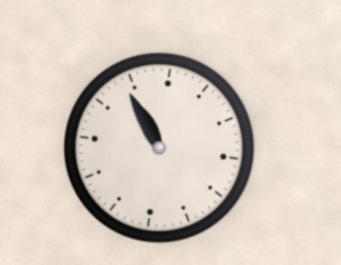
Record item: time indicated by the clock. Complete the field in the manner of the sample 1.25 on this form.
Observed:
10.54
